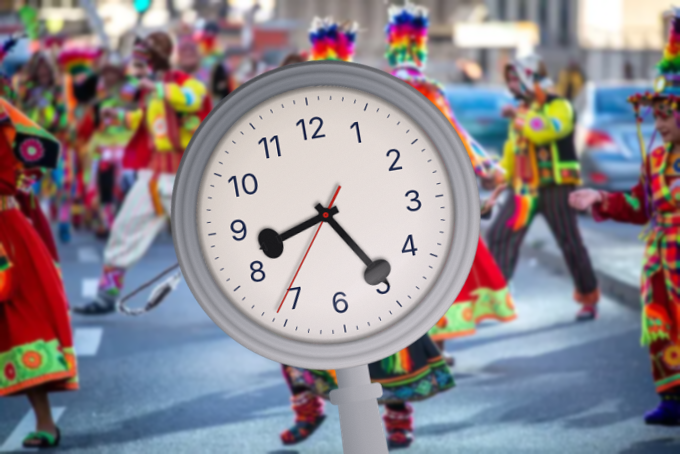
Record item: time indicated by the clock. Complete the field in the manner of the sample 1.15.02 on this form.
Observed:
8.24.36
